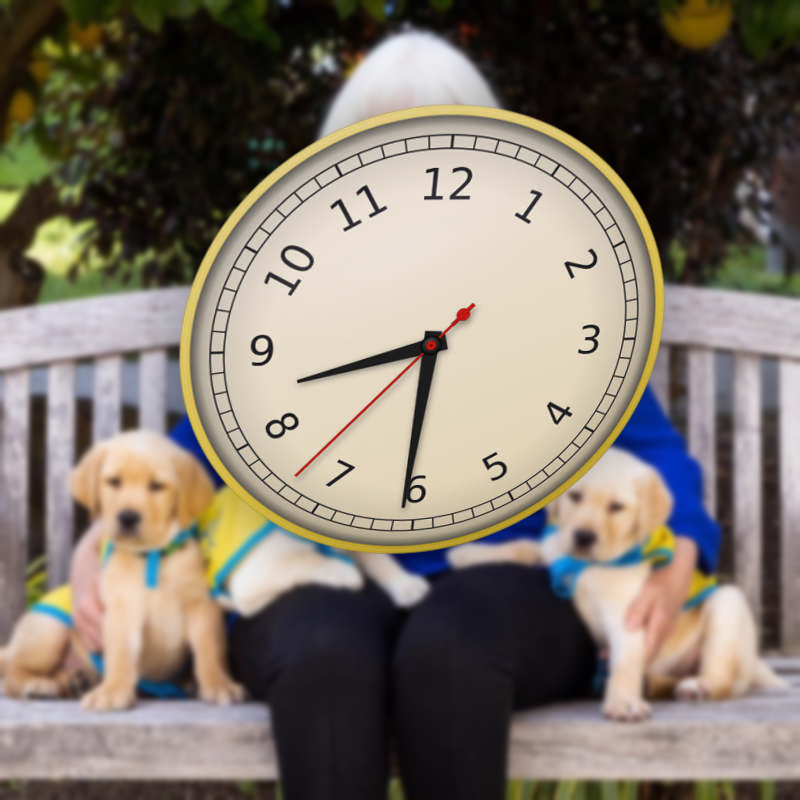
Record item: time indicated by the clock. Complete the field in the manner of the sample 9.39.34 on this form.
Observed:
8.30.37
